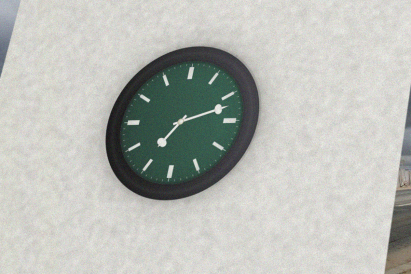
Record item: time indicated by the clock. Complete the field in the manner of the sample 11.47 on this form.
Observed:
7.12
